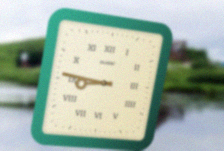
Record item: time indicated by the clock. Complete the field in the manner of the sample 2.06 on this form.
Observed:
8.46
